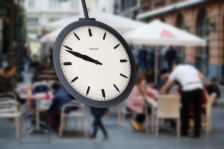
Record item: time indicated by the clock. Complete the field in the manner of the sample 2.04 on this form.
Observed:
9.49
